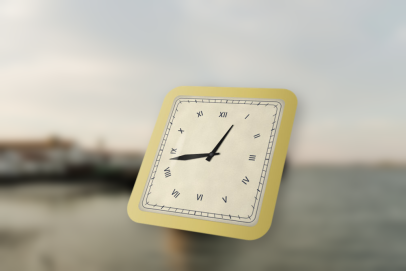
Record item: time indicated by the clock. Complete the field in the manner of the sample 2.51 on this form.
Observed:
12.43
